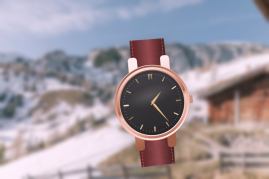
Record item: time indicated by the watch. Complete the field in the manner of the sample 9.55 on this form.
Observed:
1.24
